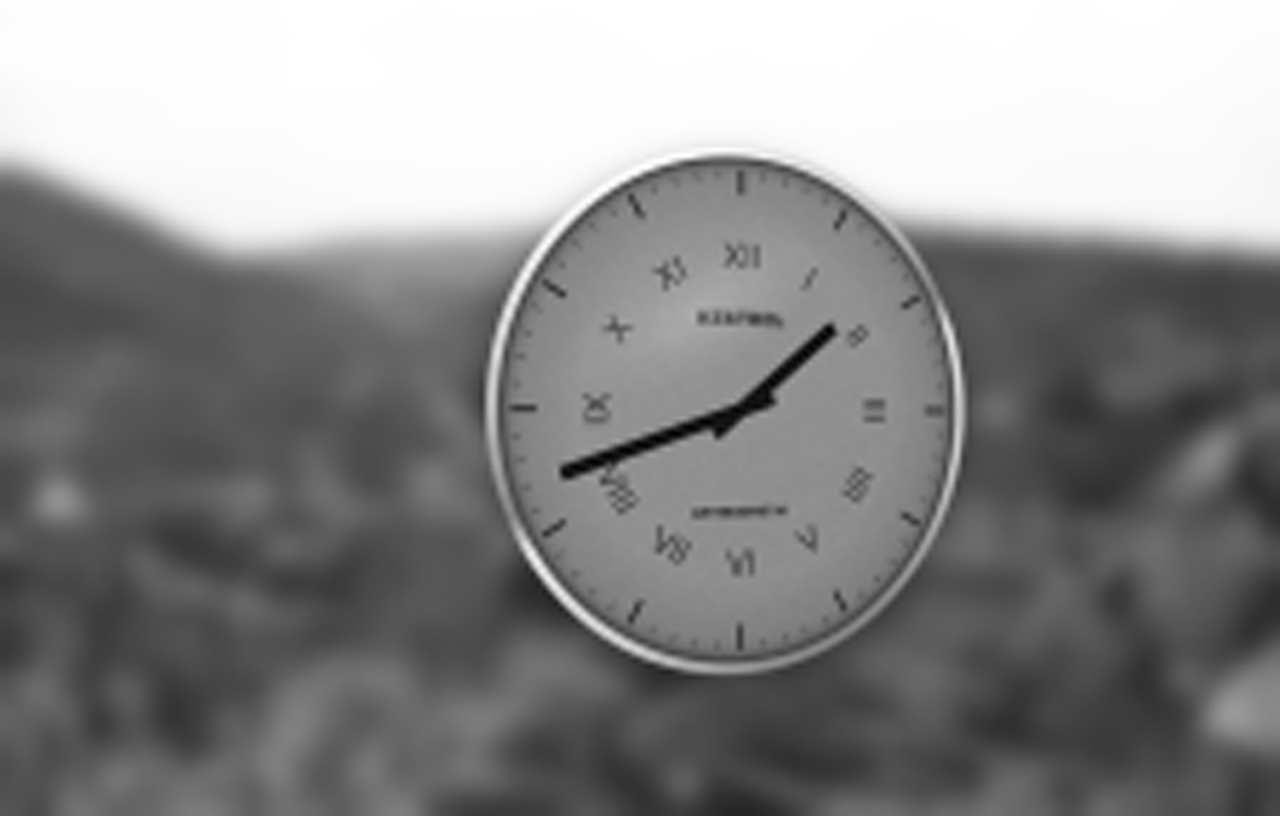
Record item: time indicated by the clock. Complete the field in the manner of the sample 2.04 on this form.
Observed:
1.42
